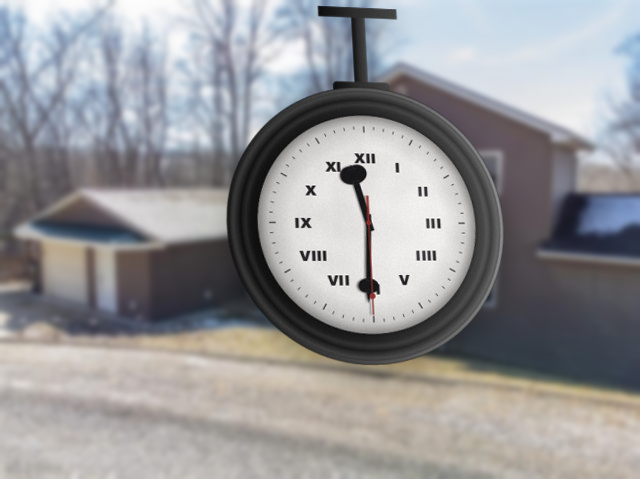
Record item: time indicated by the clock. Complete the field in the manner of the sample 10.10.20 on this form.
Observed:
11.30.30
